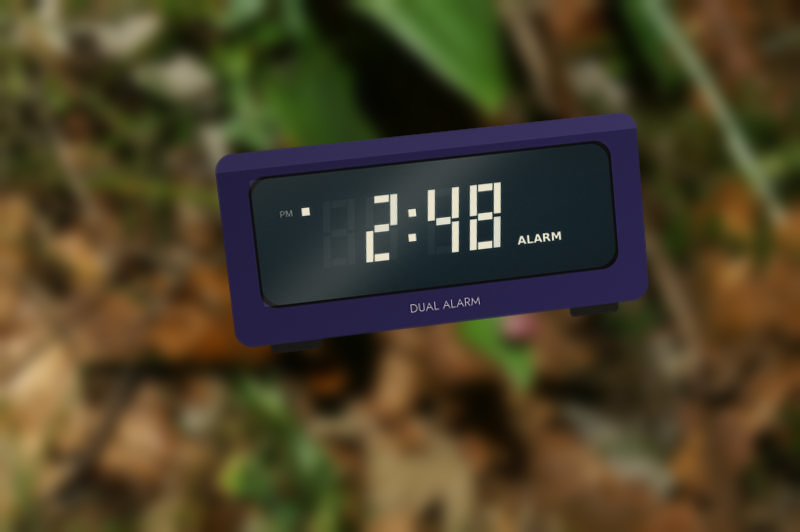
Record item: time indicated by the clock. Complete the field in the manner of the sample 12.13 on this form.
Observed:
2.48
